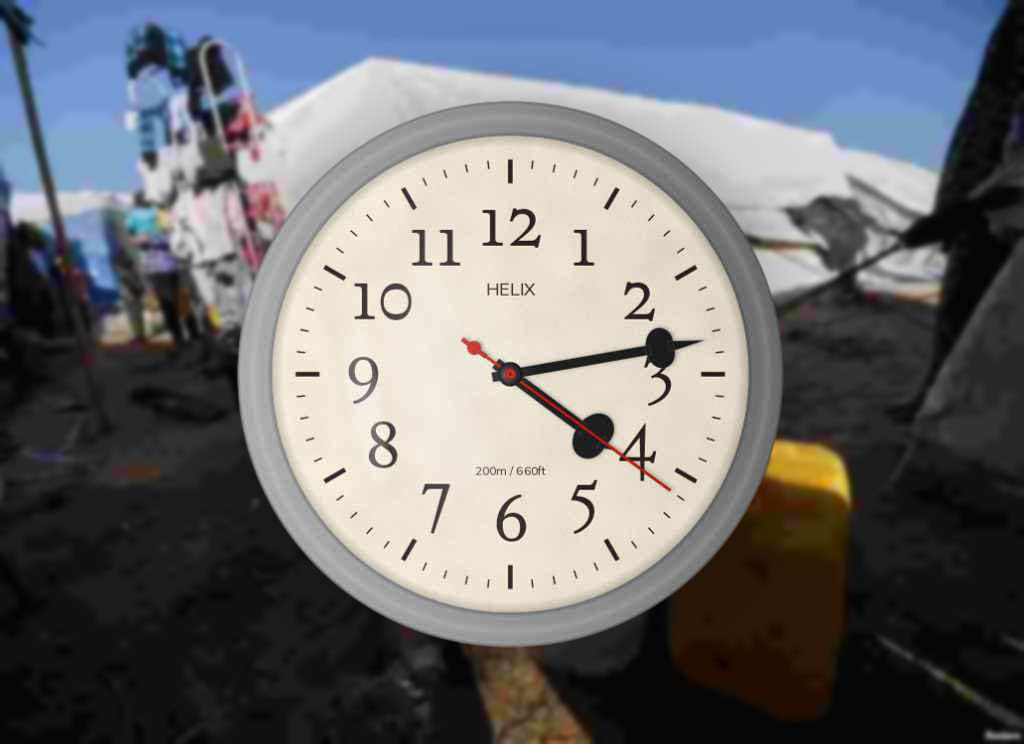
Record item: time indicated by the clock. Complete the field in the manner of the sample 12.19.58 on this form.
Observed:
4.13.21
